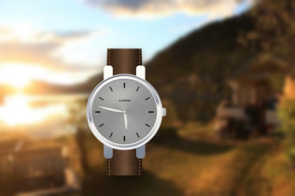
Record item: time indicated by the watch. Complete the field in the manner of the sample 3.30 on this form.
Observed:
5.47
